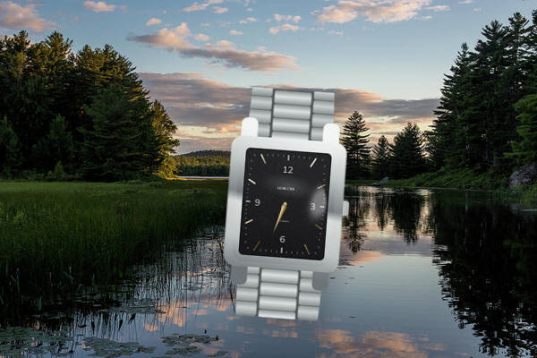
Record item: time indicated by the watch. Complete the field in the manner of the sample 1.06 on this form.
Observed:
6.33
